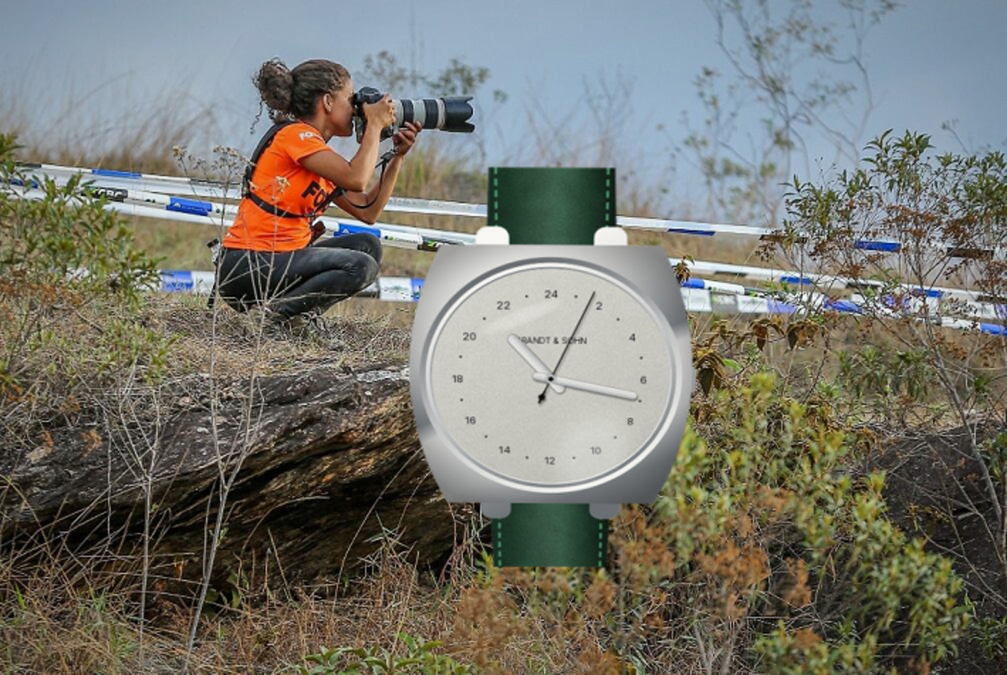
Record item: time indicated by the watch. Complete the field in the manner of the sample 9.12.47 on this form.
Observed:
21.17.04
